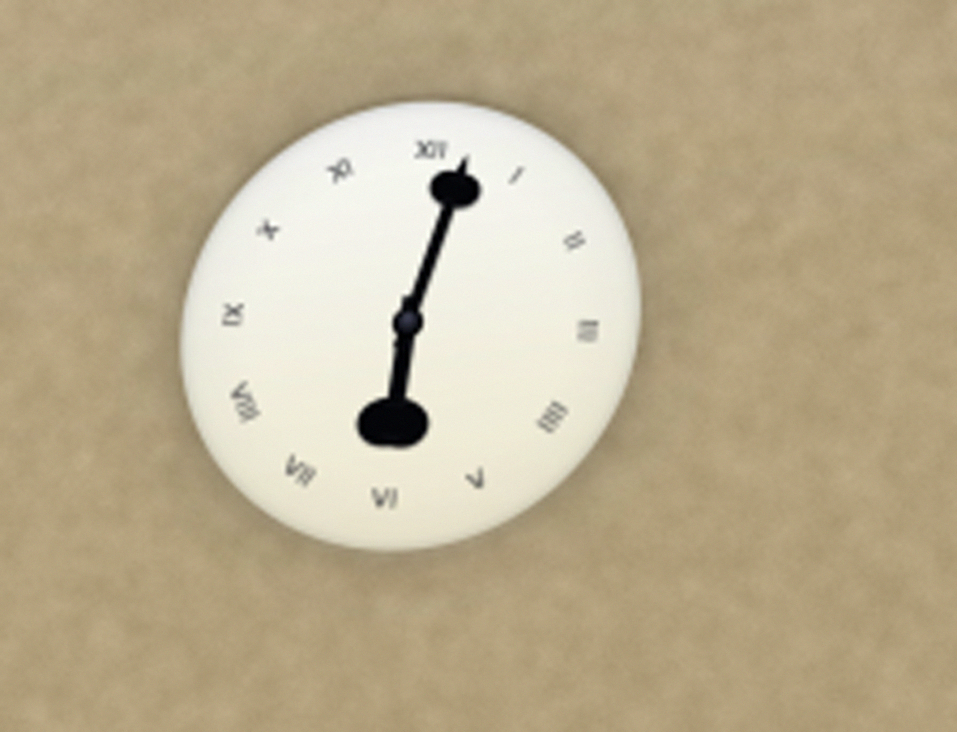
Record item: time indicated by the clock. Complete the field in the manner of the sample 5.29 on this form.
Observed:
6.02
